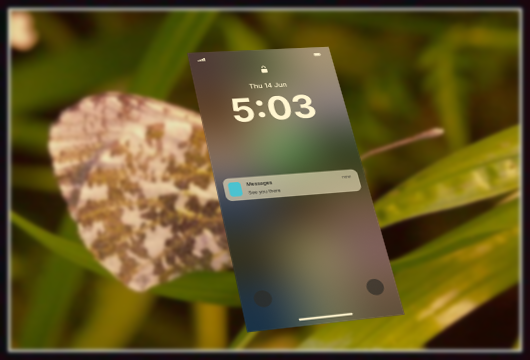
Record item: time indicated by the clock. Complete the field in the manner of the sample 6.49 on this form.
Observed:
5.03
